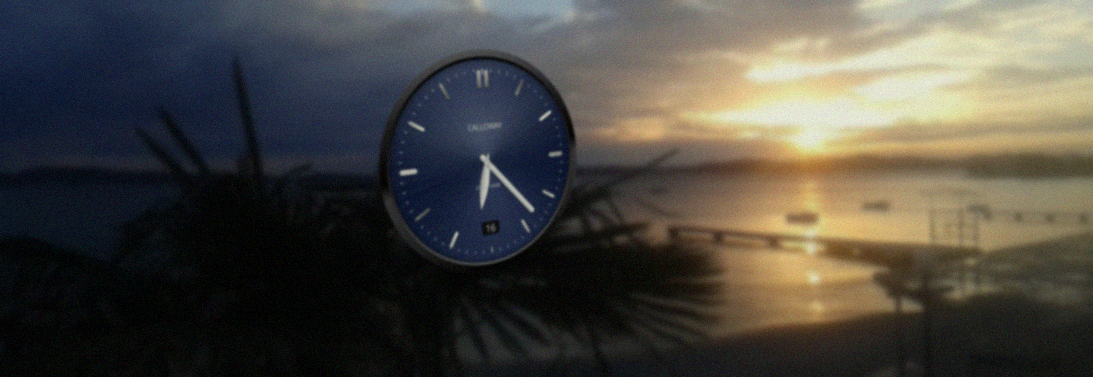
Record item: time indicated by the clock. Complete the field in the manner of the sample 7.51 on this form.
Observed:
6.23
